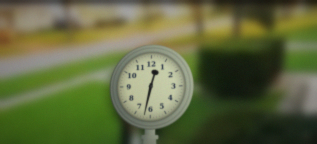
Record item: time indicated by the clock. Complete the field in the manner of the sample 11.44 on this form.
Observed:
12.32
